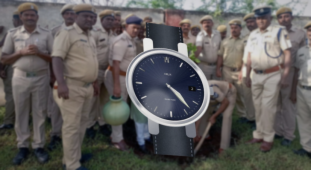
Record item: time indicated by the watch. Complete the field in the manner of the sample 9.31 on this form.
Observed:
4.23
